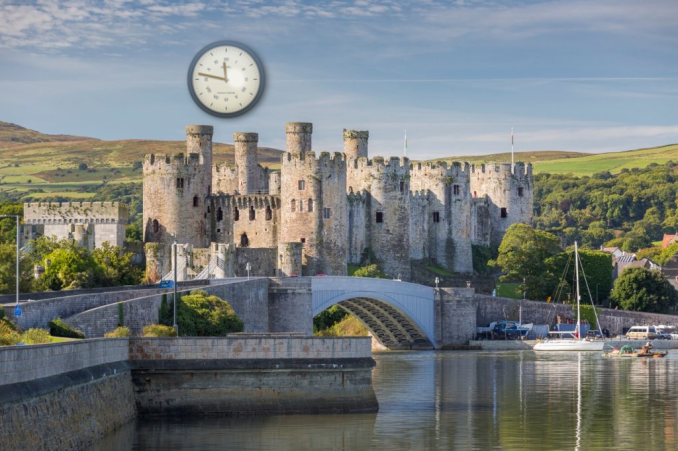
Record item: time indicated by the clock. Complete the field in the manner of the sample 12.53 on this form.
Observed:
11.47
